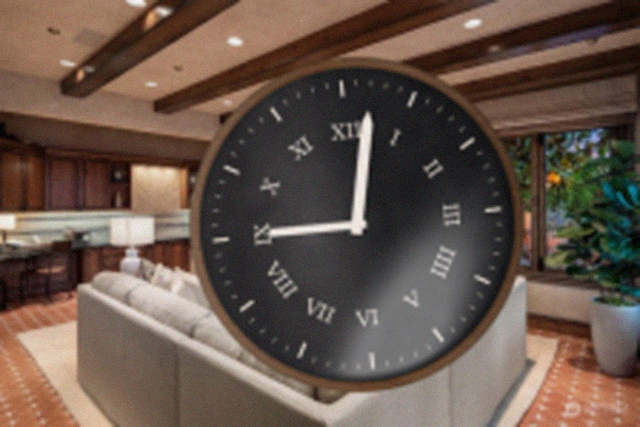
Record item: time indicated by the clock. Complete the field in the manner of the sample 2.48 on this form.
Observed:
9.02
